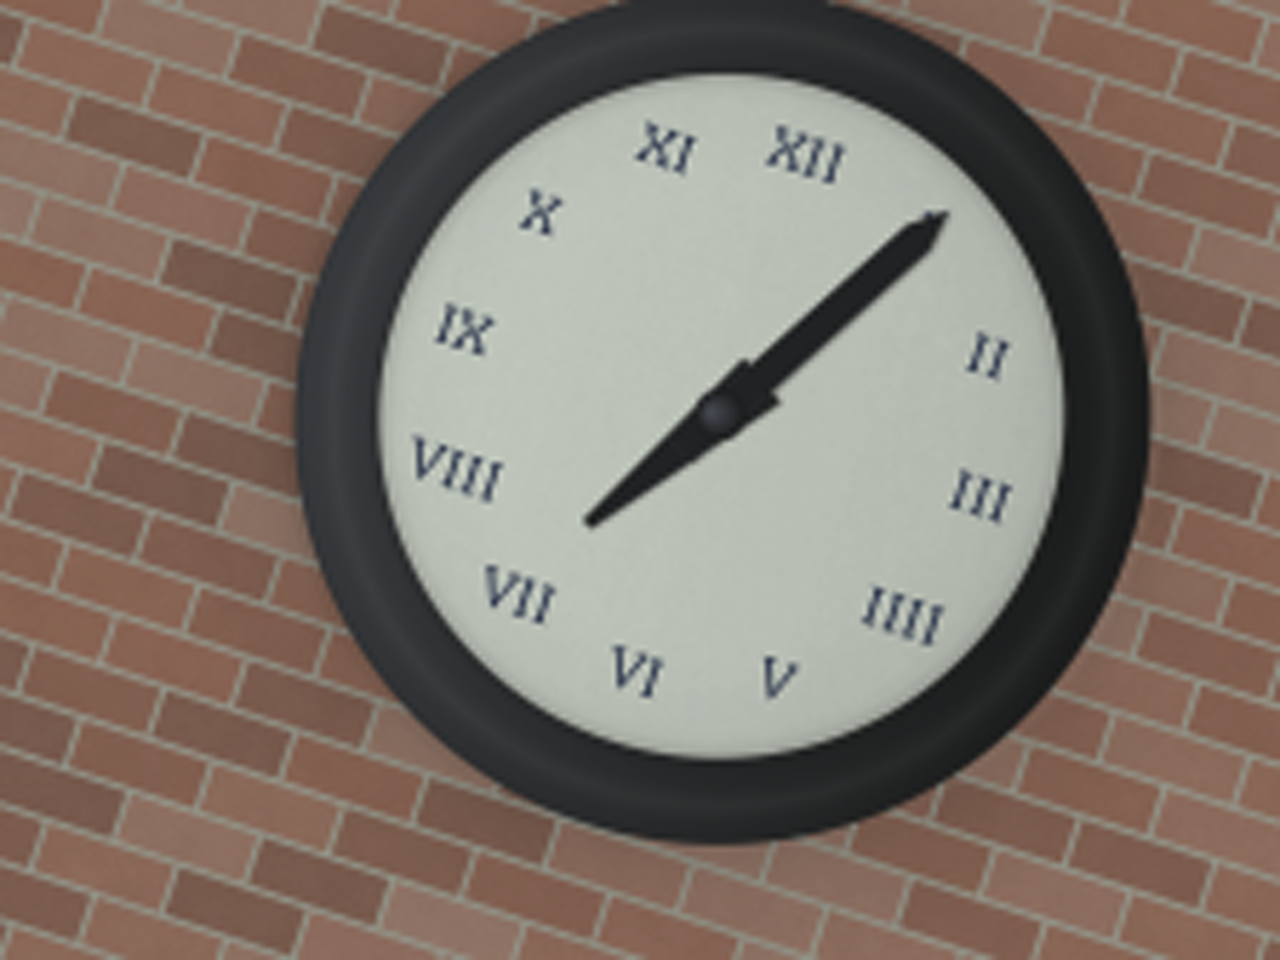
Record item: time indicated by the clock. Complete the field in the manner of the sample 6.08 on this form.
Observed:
7.05
